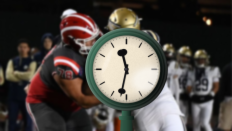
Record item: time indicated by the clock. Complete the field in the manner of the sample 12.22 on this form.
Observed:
11.32
